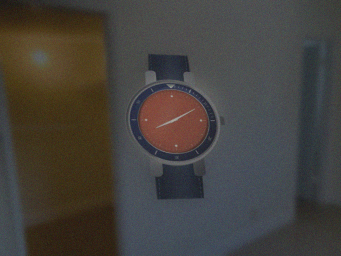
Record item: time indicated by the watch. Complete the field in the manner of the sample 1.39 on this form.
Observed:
8.10
